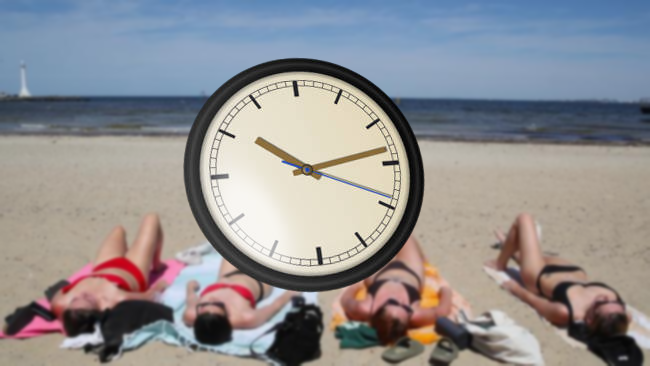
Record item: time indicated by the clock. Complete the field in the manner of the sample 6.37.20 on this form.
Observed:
10.13.19
